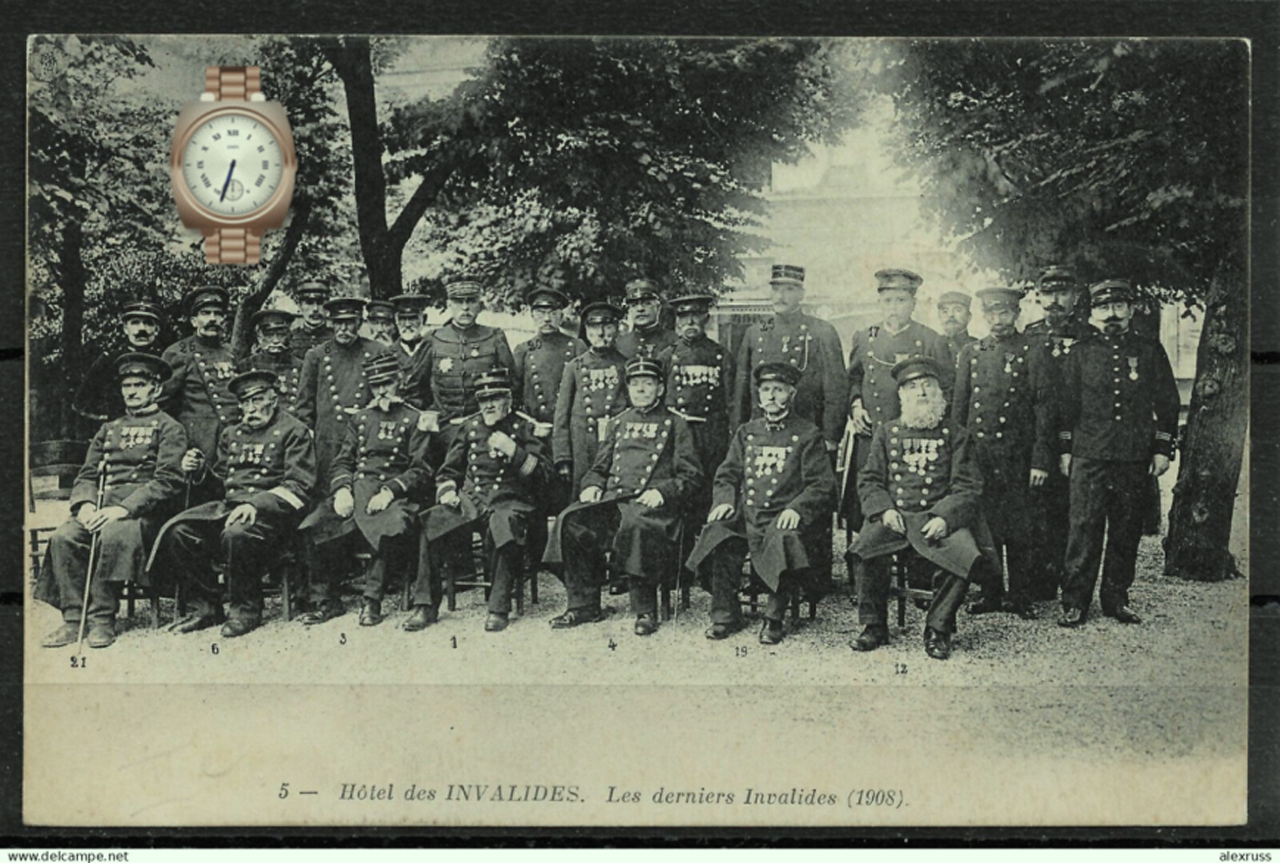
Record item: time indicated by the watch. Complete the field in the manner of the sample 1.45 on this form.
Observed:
6.33
